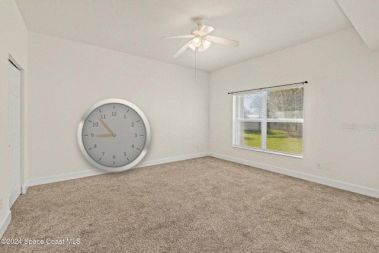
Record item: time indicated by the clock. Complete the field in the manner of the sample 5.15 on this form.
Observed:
8.53
